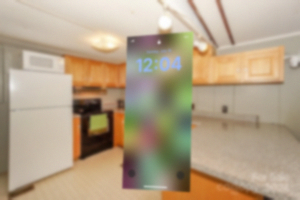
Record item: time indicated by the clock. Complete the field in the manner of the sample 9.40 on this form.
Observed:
12.04
